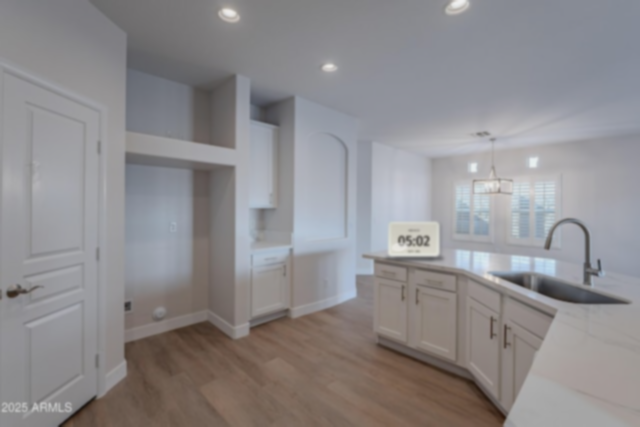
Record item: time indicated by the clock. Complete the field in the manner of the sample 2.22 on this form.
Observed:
5.02
